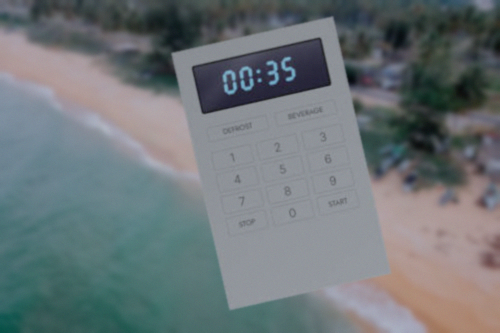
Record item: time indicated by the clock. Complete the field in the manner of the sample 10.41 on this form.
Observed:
0.35
